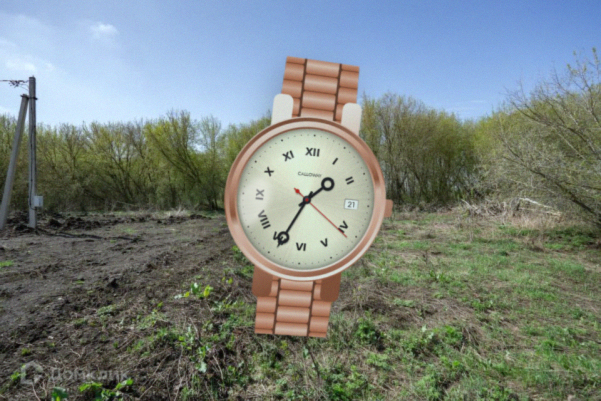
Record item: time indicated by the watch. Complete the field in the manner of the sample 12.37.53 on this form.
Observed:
1.34.21
